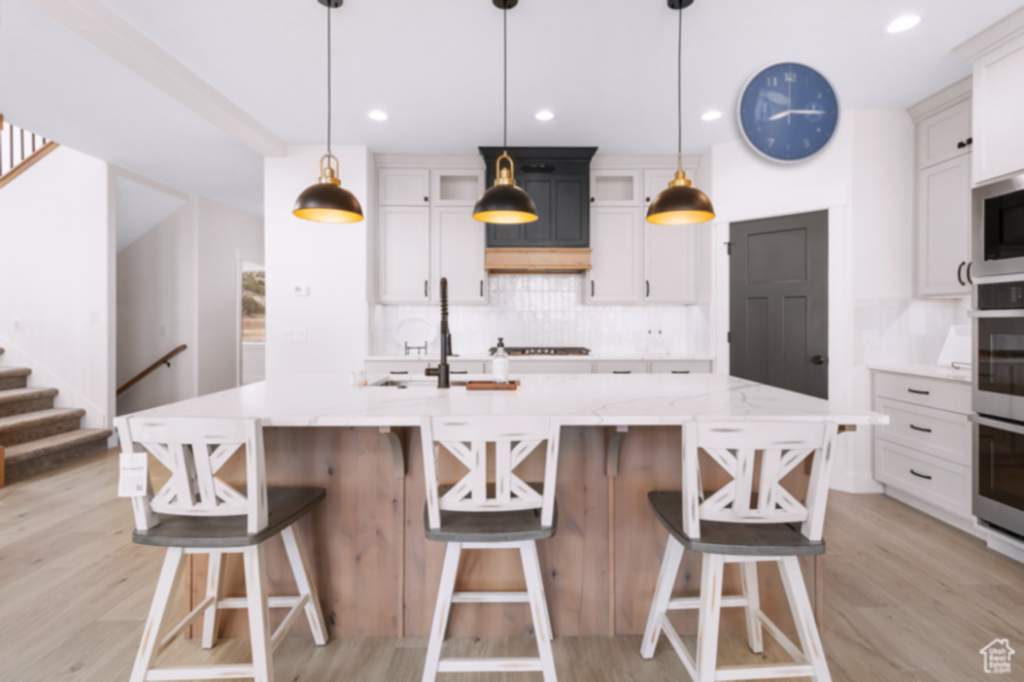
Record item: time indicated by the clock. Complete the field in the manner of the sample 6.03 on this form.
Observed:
8.15
